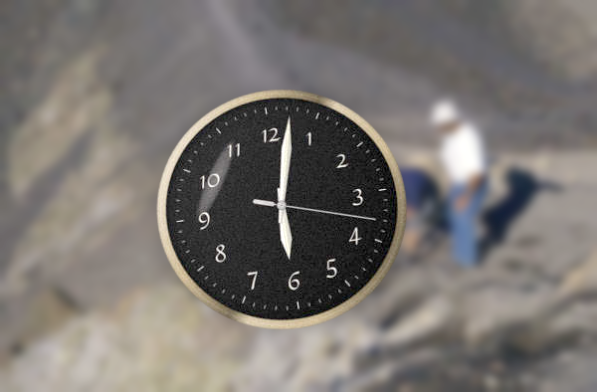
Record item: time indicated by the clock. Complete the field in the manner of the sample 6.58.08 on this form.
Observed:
6.02.18
